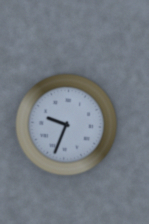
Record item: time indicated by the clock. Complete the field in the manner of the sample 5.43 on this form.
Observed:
9.33
